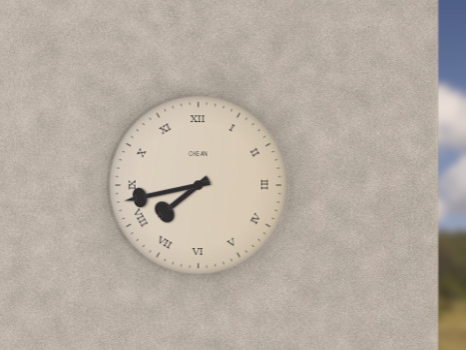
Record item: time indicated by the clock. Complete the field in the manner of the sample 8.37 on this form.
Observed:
7.43
